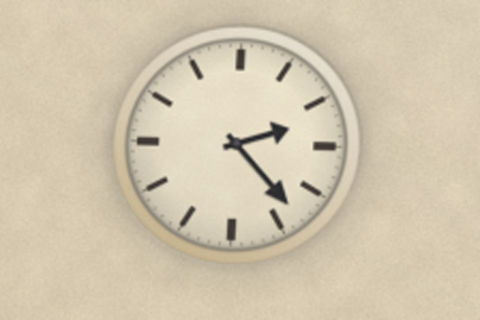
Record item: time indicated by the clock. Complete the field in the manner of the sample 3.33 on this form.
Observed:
2.23
